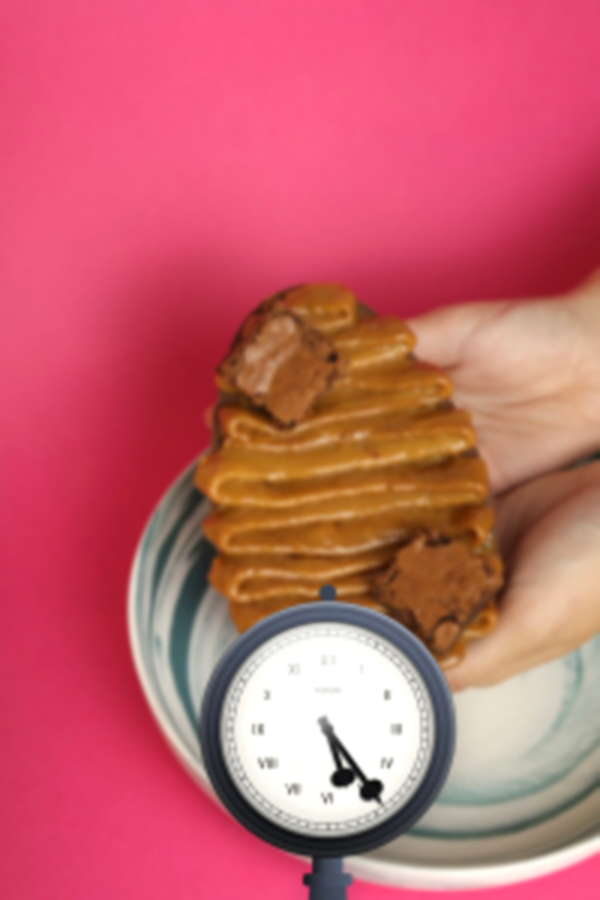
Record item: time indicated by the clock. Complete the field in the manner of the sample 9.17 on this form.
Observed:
5.24
